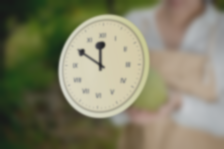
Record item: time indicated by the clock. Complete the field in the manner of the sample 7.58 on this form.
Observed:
11.50
